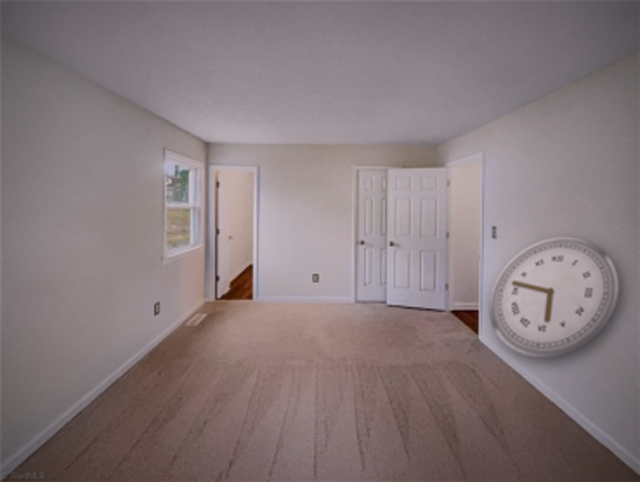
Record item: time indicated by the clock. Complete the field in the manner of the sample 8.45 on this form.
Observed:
5.47
